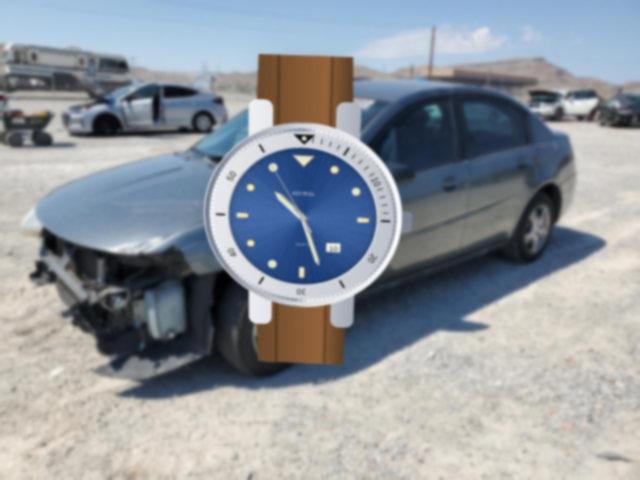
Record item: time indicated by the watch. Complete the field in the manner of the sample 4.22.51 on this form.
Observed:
10.26.55
